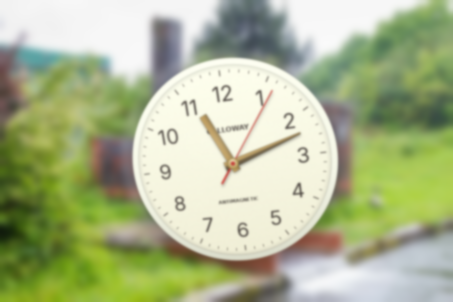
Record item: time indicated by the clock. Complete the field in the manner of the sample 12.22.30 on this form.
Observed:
11.12.06
